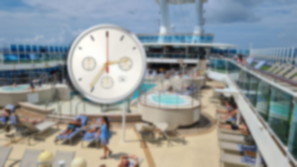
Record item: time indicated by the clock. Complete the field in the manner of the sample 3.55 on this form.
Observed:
2.36
